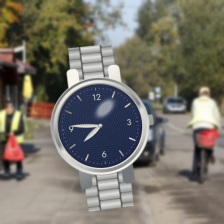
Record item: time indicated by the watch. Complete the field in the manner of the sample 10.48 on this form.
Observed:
7.46
